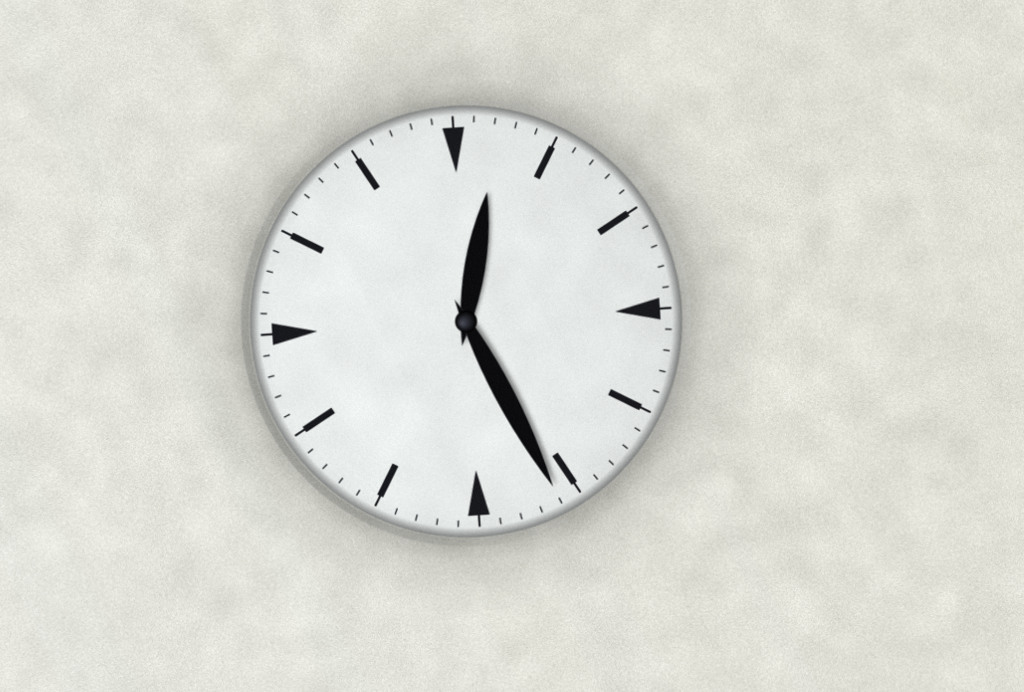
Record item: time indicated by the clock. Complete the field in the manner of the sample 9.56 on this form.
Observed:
12.26
